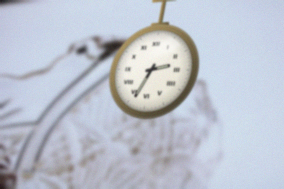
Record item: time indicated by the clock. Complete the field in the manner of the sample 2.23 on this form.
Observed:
2.34
